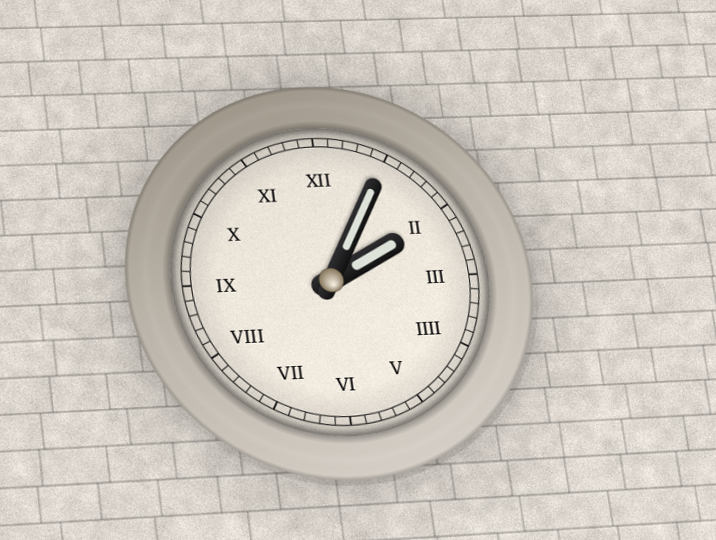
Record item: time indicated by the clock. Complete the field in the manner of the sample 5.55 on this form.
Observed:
2.05
